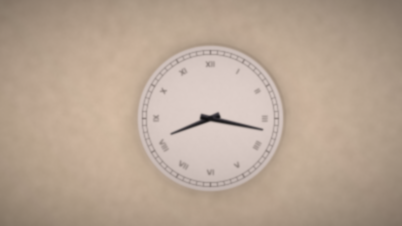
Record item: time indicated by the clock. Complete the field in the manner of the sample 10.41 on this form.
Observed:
8.17
